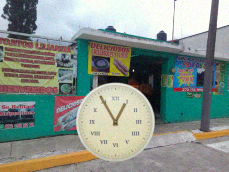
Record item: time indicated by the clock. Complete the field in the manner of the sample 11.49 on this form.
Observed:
12.55
